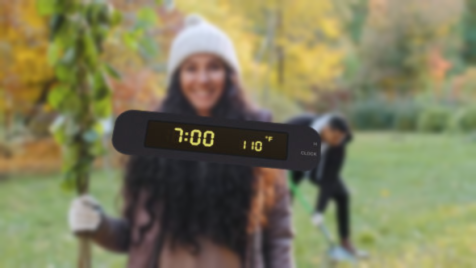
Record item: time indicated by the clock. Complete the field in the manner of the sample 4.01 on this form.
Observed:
7.00
